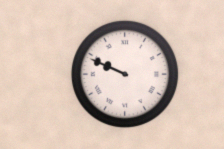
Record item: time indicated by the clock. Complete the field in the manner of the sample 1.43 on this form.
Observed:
9.49
